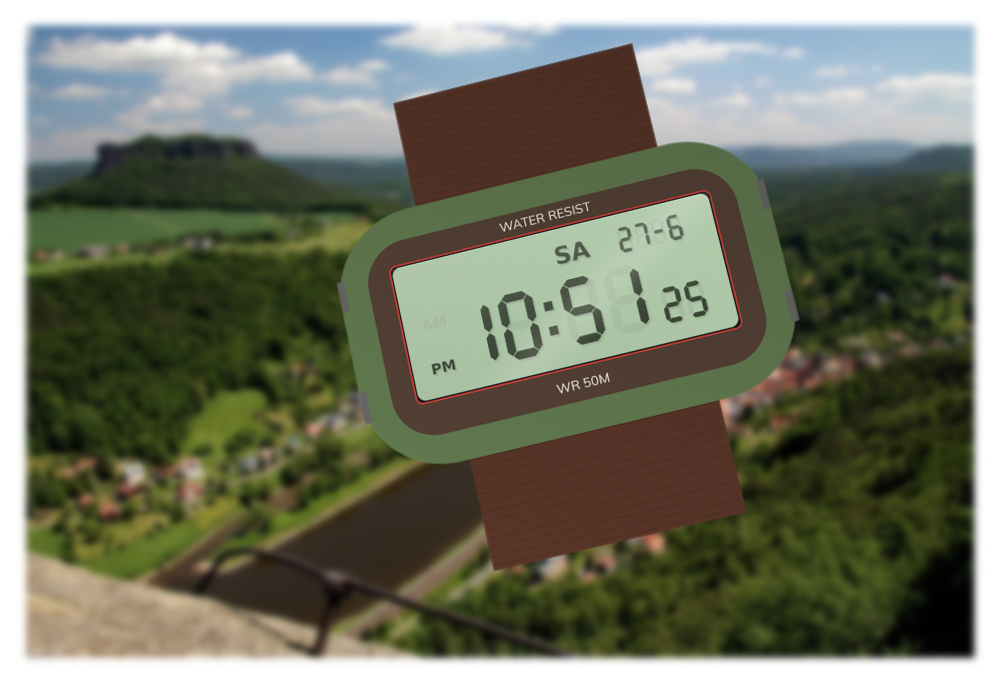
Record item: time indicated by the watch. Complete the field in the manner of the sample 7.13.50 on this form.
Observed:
10.51.25
